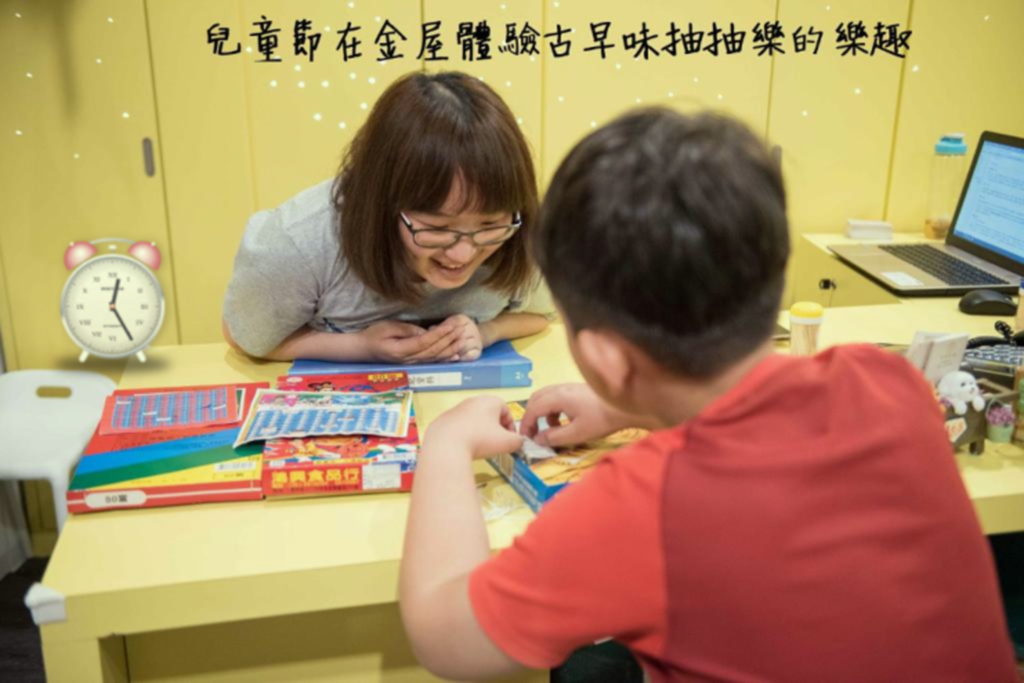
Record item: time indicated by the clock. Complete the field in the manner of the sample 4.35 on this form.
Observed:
12.25
